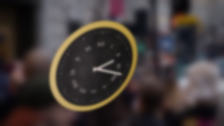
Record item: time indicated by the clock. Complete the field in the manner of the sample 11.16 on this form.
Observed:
2.18
